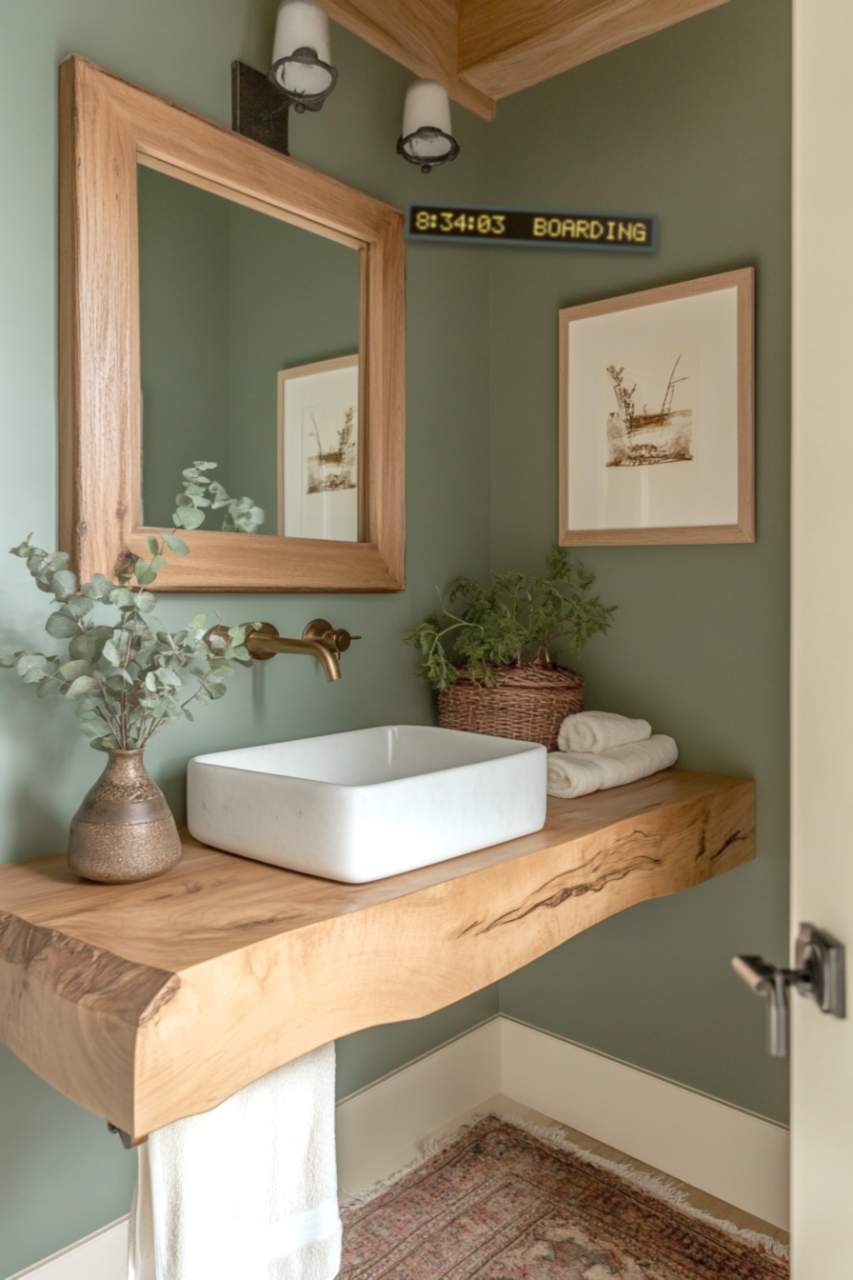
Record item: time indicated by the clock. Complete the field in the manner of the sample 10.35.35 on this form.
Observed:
8.34.03
